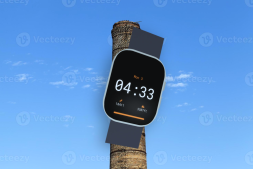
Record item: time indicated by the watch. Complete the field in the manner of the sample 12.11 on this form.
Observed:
4.33
